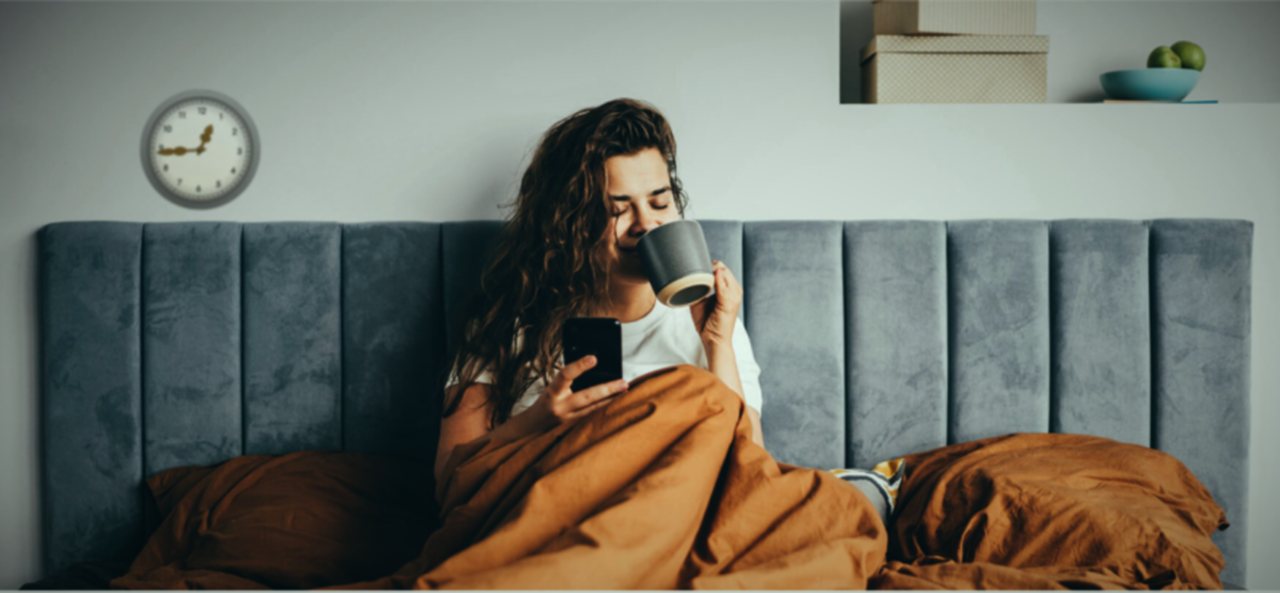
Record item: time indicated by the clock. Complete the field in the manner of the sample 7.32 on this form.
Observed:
12.44
